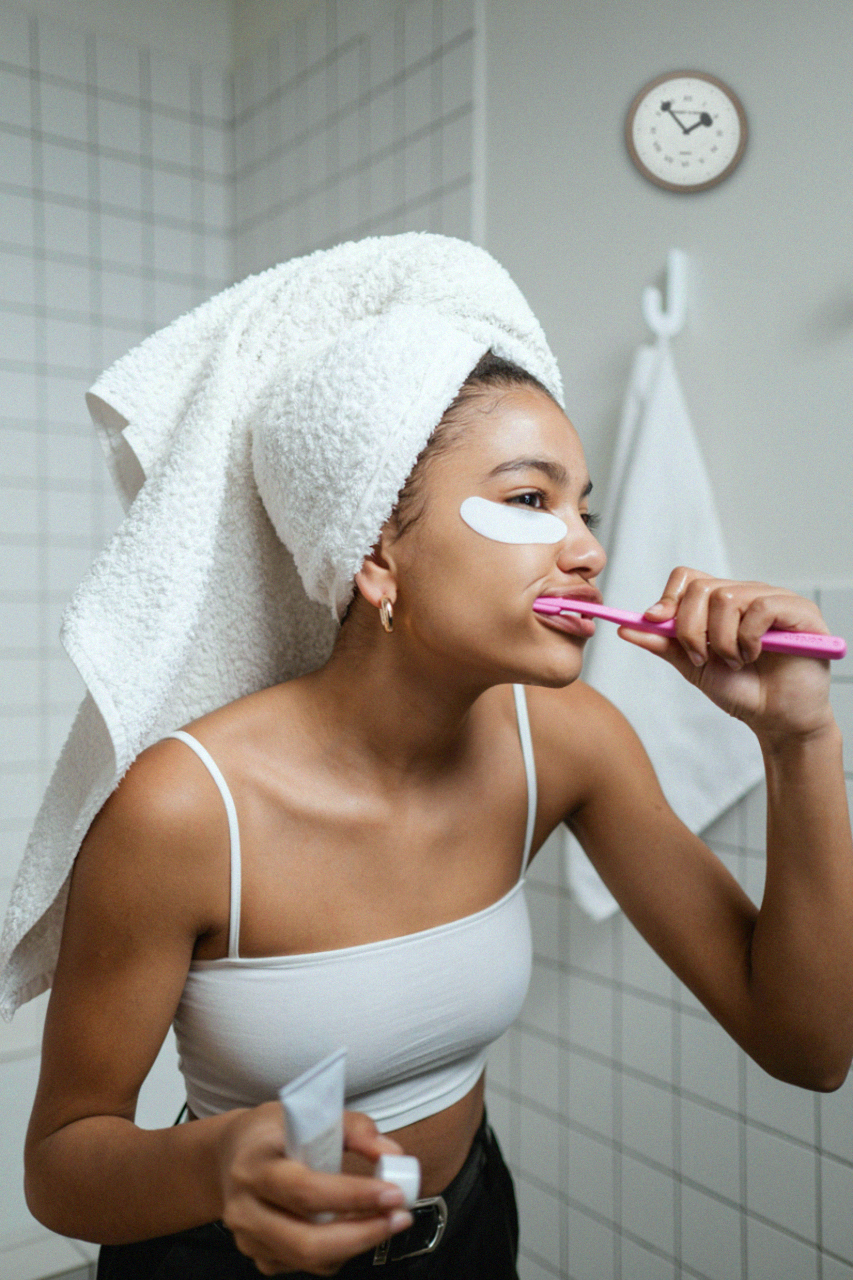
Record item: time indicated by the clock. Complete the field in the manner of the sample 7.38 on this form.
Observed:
1.53
